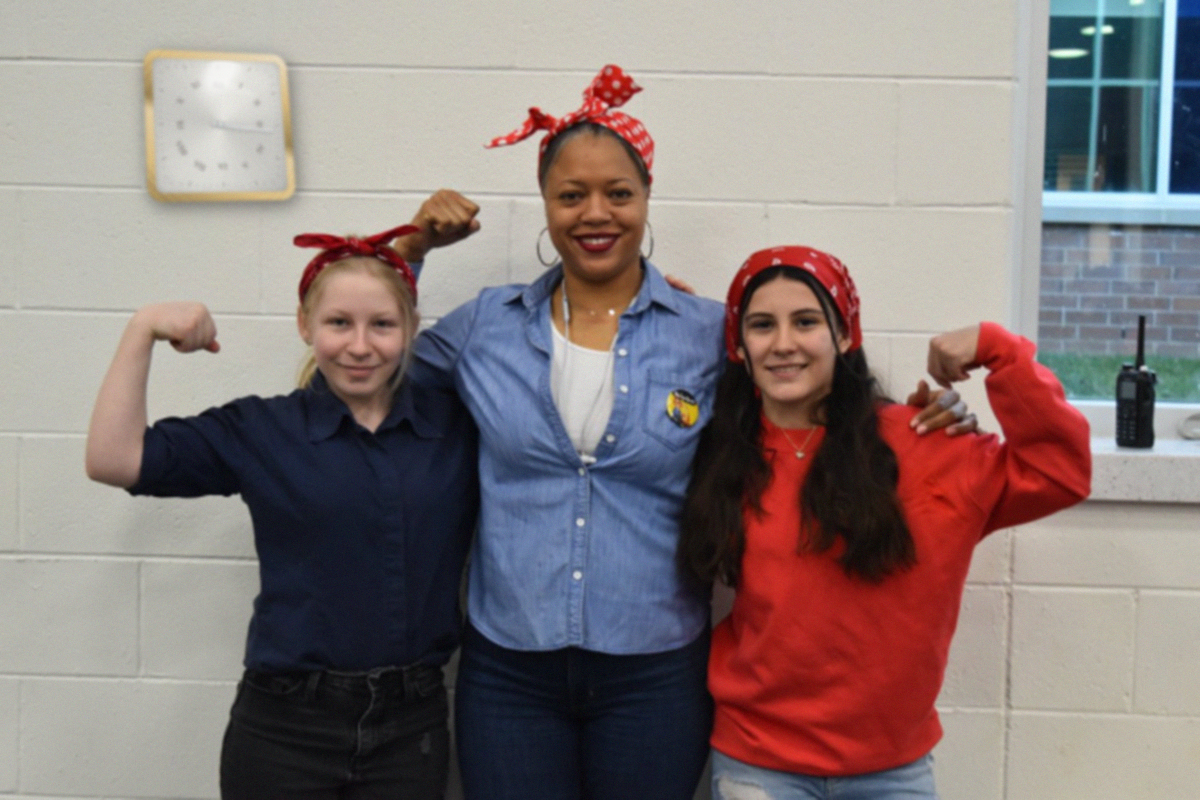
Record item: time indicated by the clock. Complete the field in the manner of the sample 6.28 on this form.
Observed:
3.16
